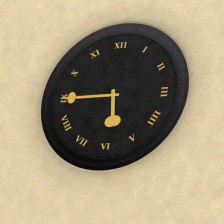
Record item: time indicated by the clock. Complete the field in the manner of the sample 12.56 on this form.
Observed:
5.45
